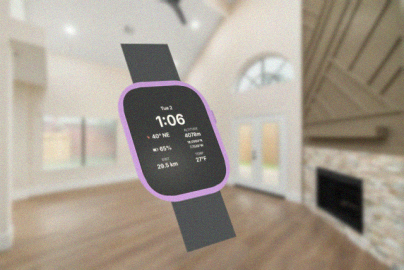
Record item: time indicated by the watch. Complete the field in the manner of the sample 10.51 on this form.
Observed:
1.06
